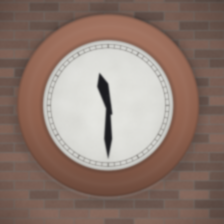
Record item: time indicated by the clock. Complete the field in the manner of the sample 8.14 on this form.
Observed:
11.30
